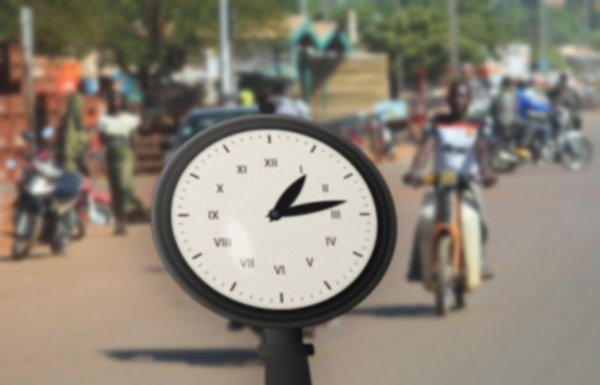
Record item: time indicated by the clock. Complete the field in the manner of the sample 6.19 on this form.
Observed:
1.13
